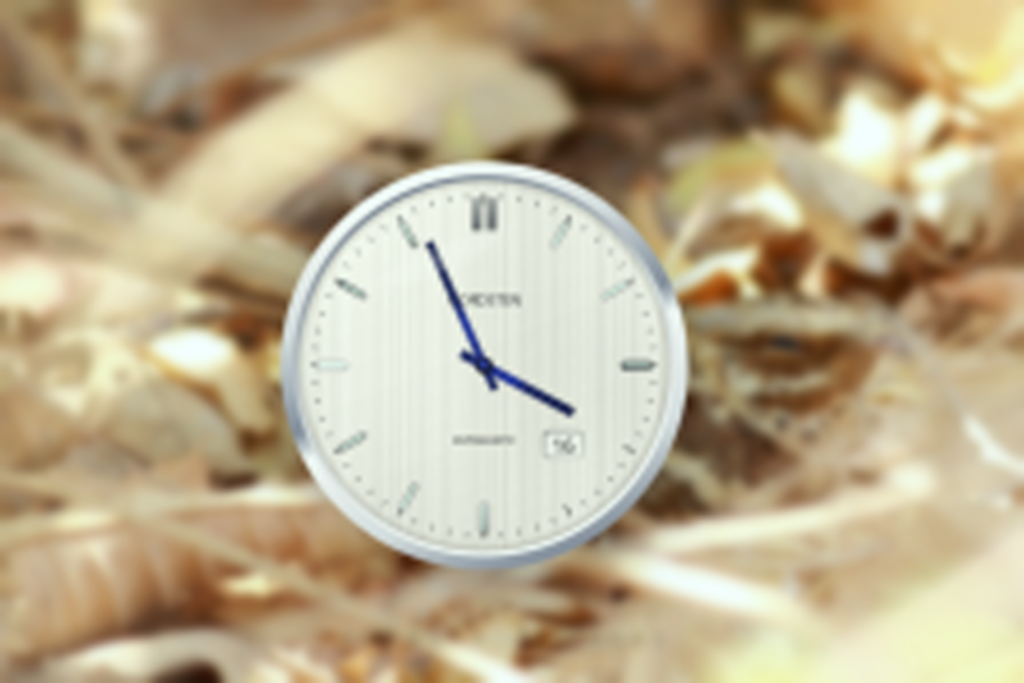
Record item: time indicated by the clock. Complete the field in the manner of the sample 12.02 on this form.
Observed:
3.56
